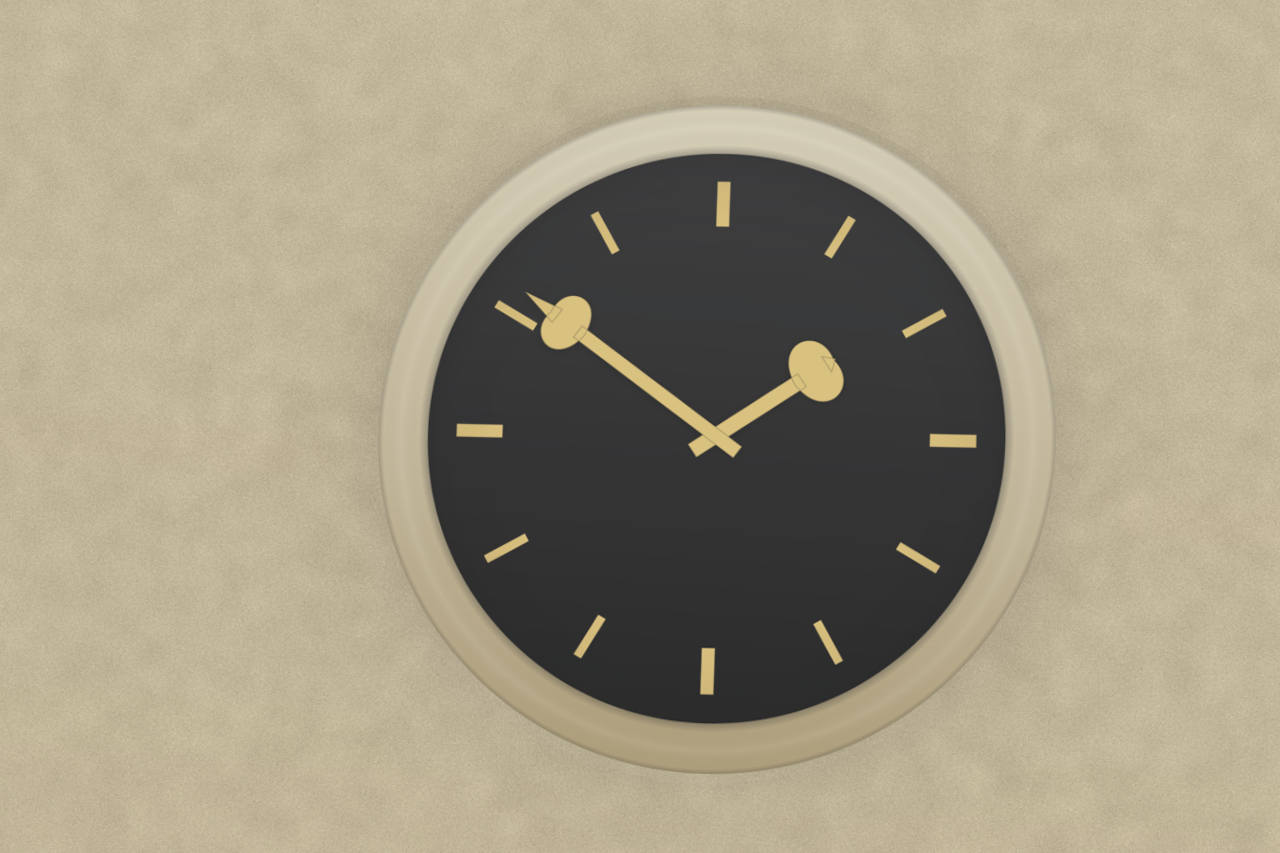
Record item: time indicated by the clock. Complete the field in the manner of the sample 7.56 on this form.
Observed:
1.51
